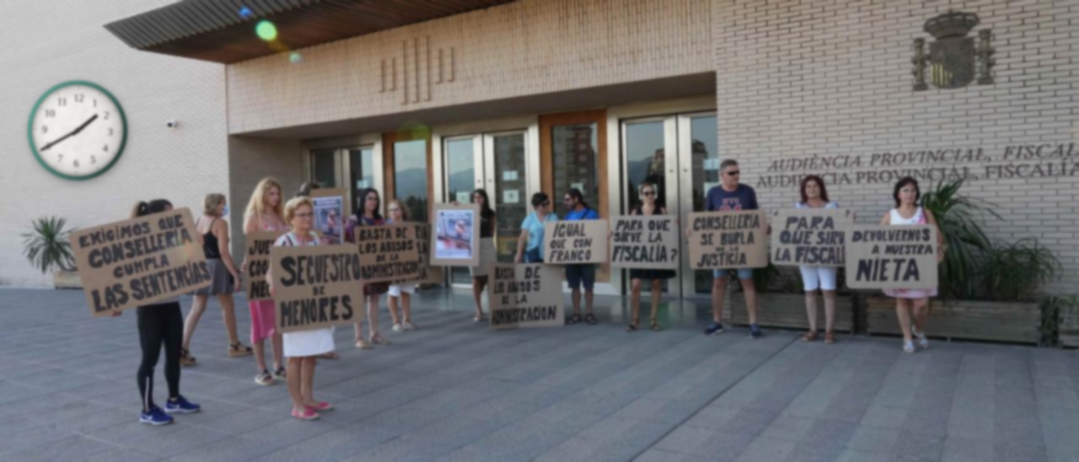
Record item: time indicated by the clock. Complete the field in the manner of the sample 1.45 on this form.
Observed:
1.40
